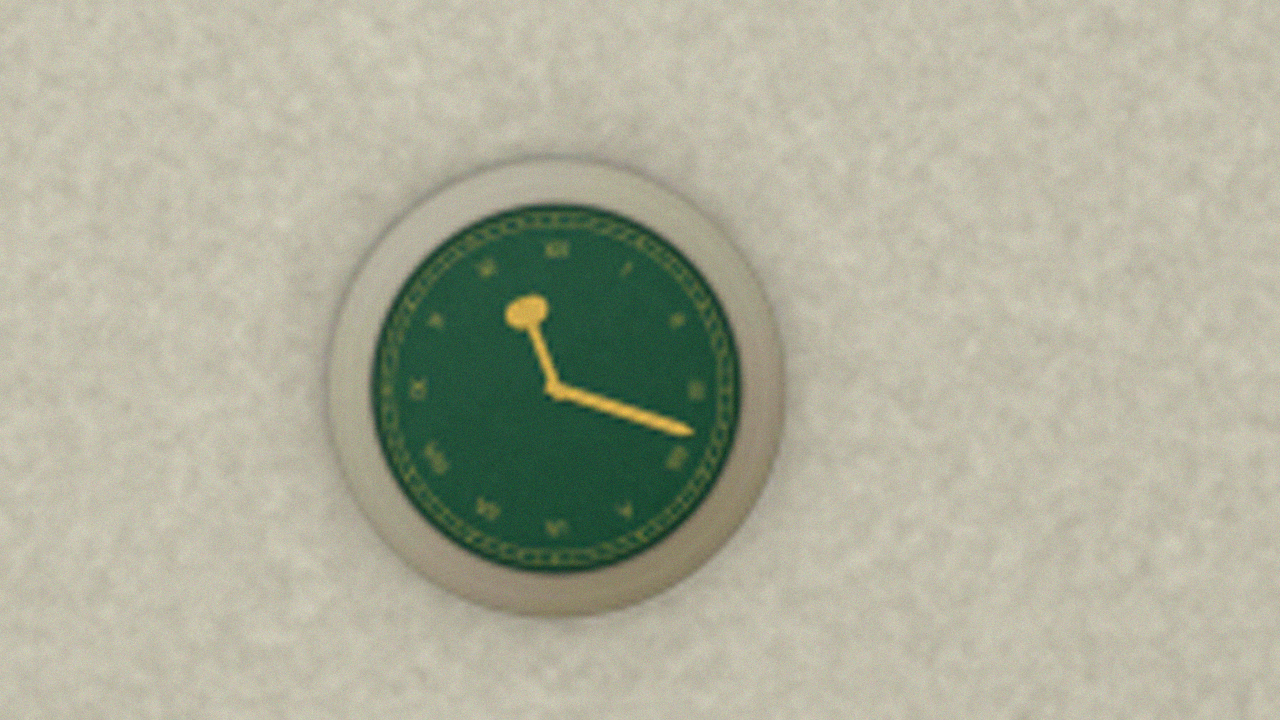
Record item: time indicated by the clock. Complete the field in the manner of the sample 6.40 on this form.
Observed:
11.18
